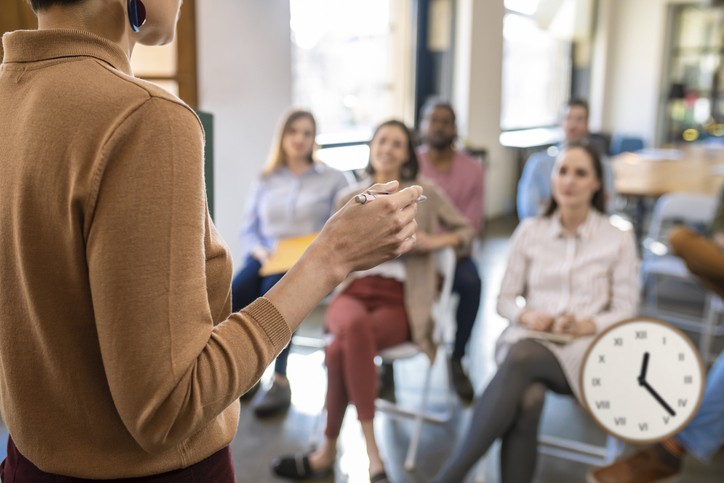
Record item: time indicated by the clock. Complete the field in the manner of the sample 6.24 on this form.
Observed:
12.23
